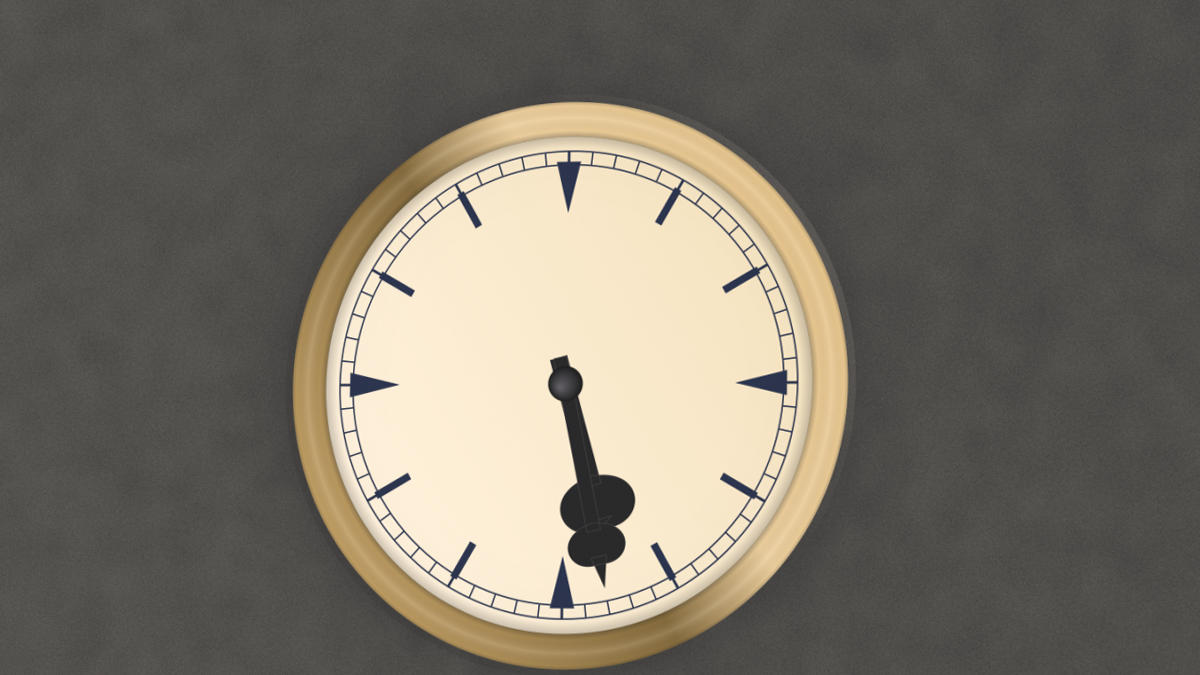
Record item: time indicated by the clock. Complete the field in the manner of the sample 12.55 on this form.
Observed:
5.28
